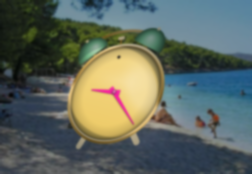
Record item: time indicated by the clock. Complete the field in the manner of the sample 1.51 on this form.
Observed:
9.24
